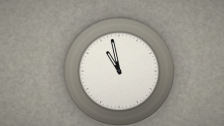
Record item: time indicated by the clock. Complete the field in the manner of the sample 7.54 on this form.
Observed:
10.58
